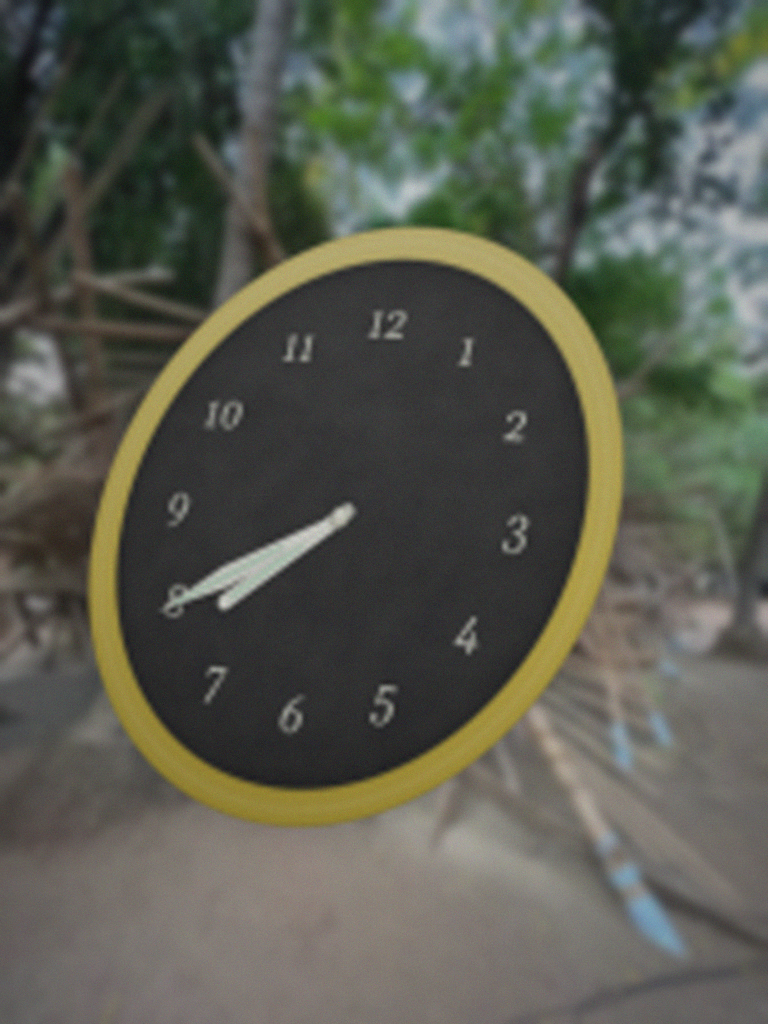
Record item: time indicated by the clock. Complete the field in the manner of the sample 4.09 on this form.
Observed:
7.40
